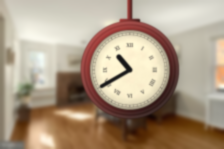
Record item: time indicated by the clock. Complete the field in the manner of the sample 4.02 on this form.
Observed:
10.40
